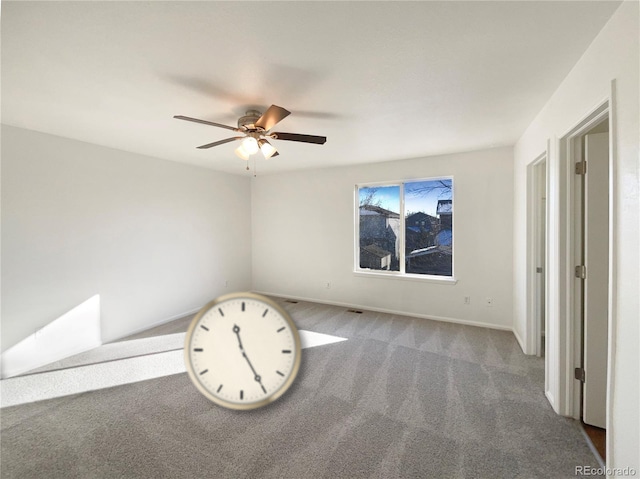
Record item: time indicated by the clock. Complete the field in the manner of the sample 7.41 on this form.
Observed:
11.25
